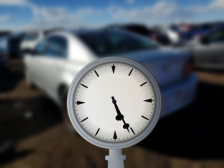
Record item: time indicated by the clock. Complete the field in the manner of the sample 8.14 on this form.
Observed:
5.26
